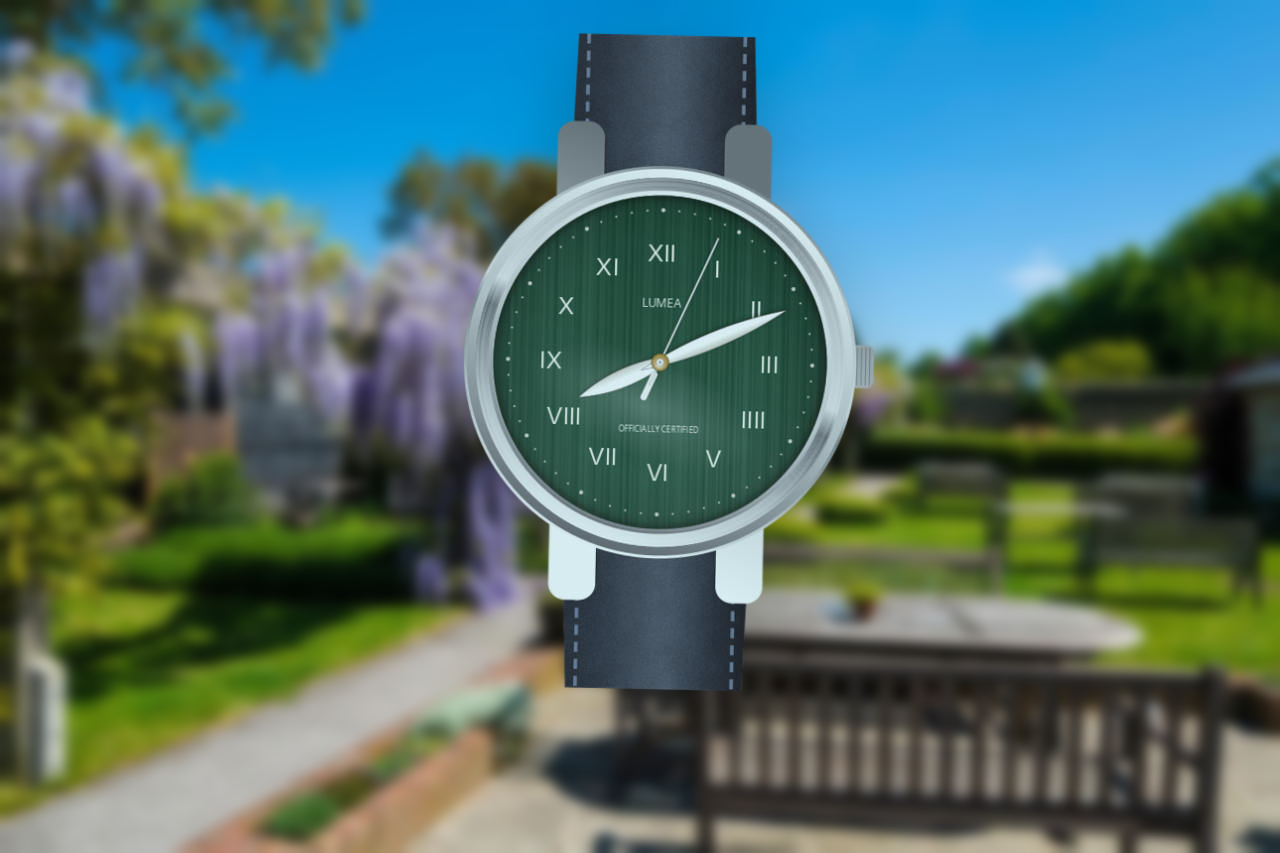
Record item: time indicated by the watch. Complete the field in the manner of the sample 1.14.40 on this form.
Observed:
8.11.04
